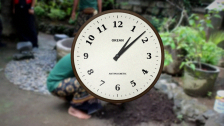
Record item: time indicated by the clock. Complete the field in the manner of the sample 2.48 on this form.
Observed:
1.08
